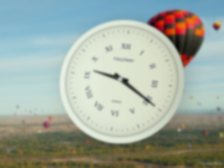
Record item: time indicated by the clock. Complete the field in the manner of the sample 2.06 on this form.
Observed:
9.20
